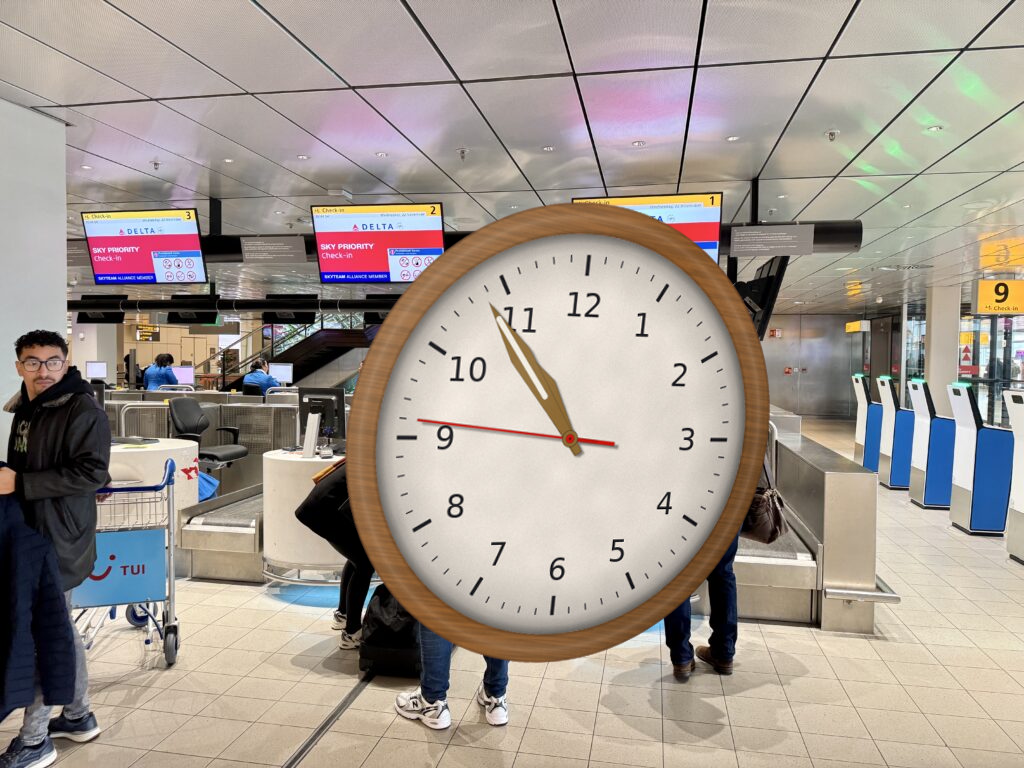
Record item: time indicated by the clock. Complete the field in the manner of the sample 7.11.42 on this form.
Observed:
10.53.46
